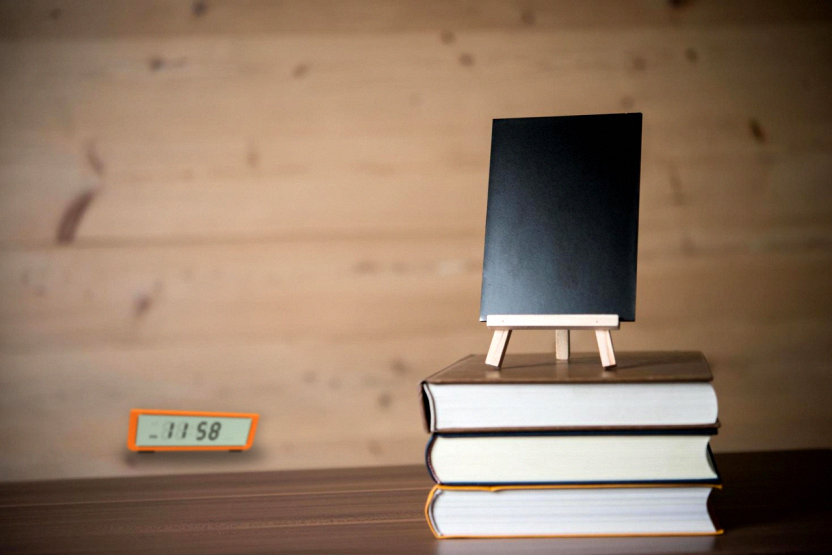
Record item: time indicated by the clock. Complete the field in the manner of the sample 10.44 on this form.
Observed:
11.58
